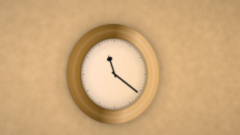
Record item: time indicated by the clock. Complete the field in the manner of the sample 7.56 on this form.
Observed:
11.21
